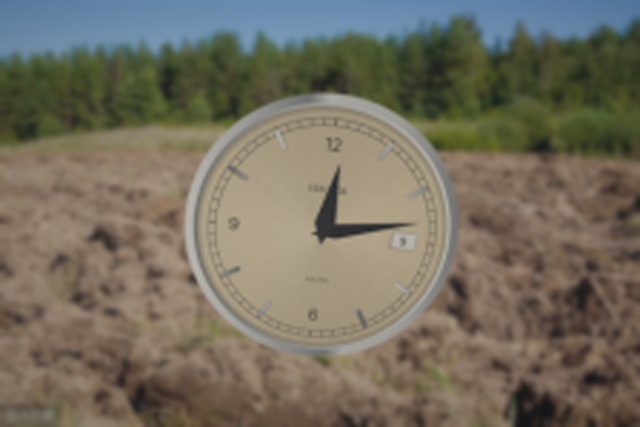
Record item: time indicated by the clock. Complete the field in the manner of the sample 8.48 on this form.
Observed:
12.13
